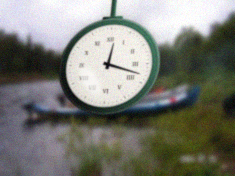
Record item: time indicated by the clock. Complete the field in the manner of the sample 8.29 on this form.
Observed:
12.18
